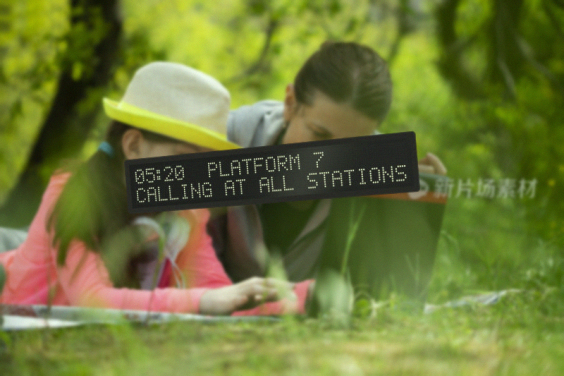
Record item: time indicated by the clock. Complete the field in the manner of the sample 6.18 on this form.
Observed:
5.20
